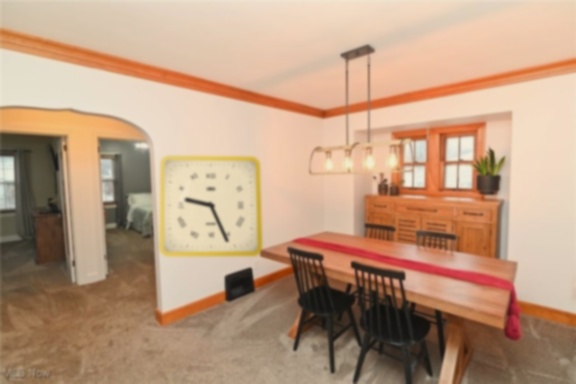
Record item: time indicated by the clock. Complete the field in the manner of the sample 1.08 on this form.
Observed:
9.26
